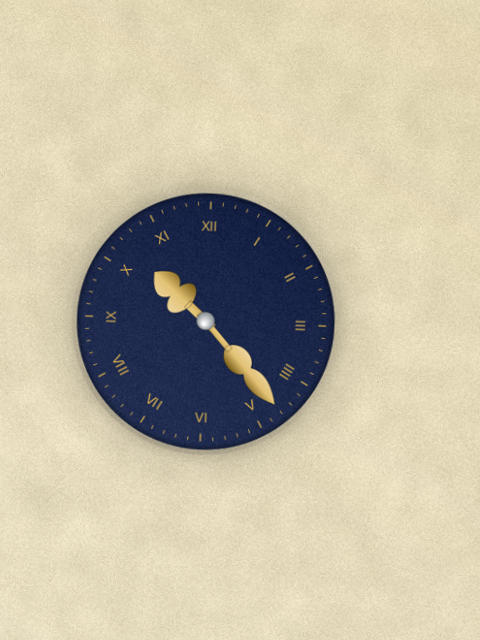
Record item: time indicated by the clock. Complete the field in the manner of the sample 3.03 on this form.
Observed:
10.23
